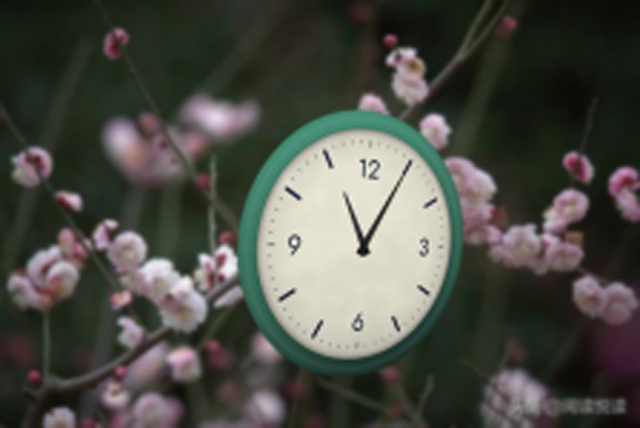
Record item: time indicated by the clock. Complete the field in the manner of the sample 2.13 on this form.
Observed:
11.05
